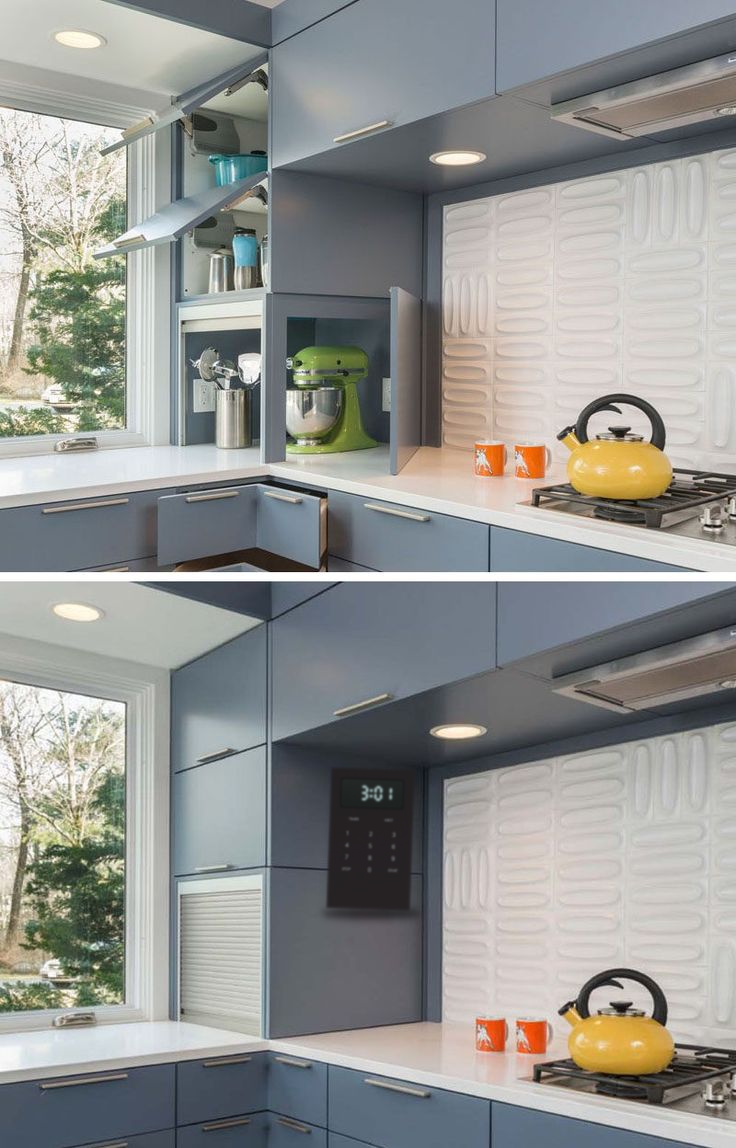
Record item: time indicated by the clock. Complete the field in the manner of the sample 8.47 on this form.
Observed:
3.01
